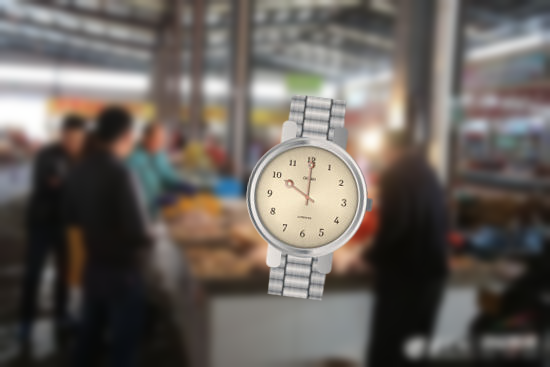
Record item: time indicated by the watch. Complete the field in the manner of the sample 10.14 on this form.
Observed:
10.00
